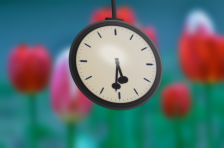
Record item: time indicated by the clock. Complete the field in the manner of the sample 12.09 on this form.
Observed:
5.31
